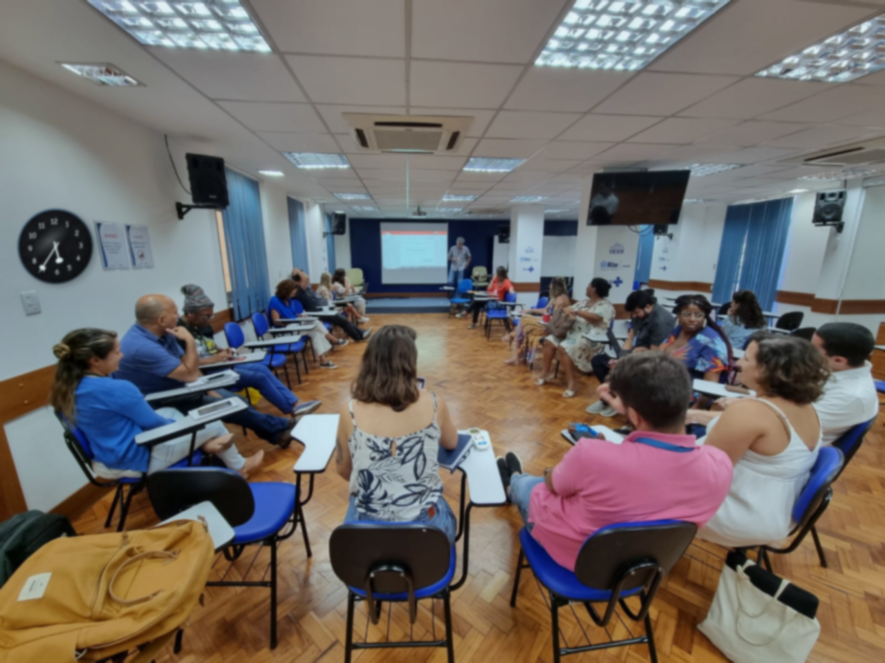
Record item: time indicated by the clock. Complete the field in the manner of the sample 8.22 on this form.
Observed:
5.36
